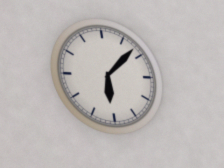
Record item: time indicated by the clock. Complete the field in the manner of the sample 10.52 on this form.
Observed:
6.08
